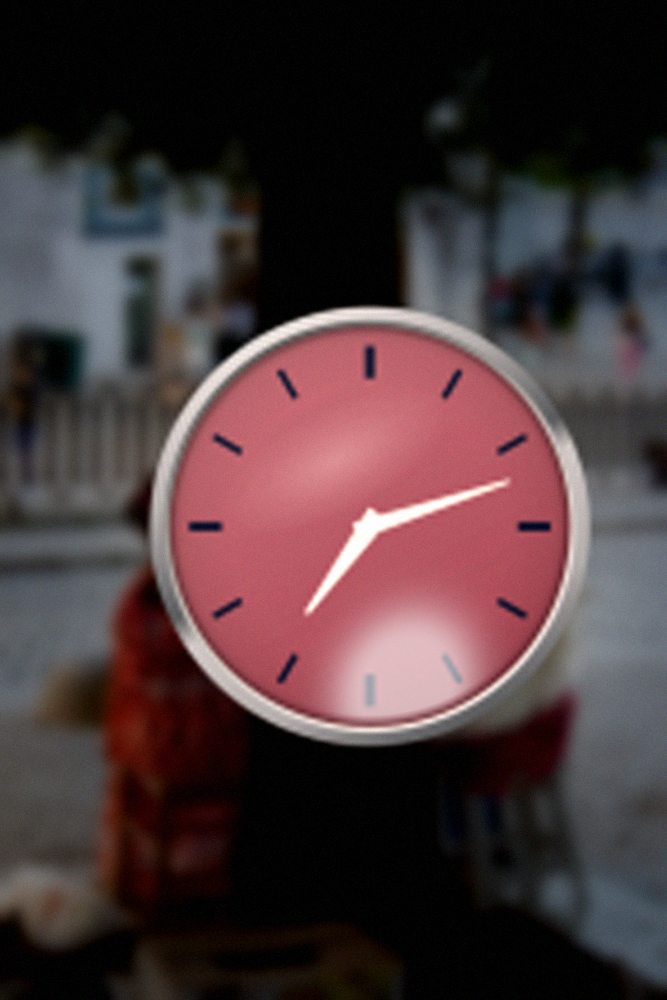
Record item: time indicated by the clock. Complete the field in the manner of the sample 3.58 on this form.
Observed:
7.12
